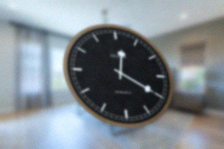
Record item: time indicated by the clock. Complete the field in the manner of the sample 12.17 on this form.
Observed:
12.20
